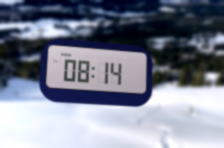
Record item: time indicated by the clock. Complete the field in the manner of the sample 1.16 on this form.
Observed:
8.14
